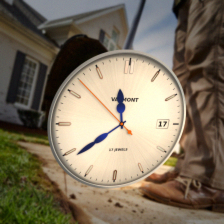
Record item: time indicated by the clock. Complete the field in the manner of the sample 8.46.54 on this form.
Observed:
11.38.52
